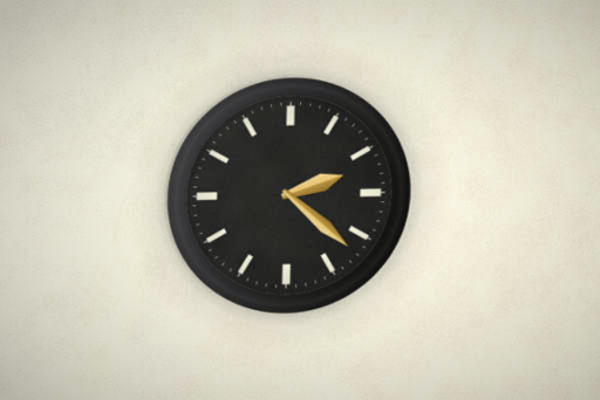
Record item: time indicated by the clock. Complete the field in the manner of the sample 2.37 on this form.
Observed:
2.22
